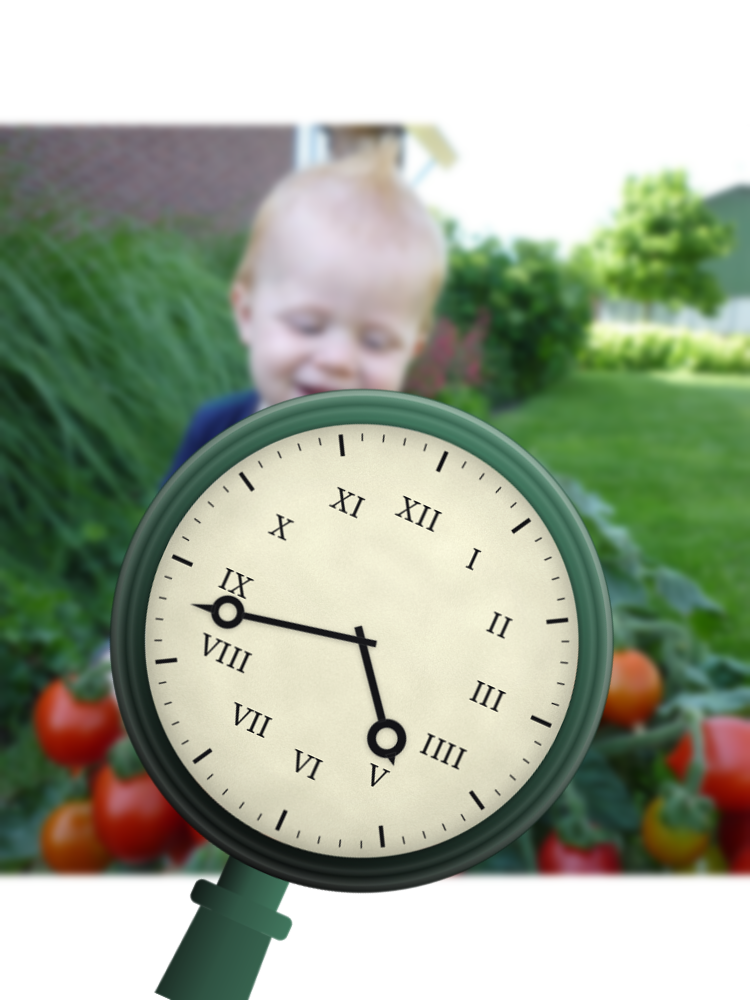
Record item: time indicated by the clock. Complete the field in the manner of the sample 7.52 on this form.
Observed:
4.43
